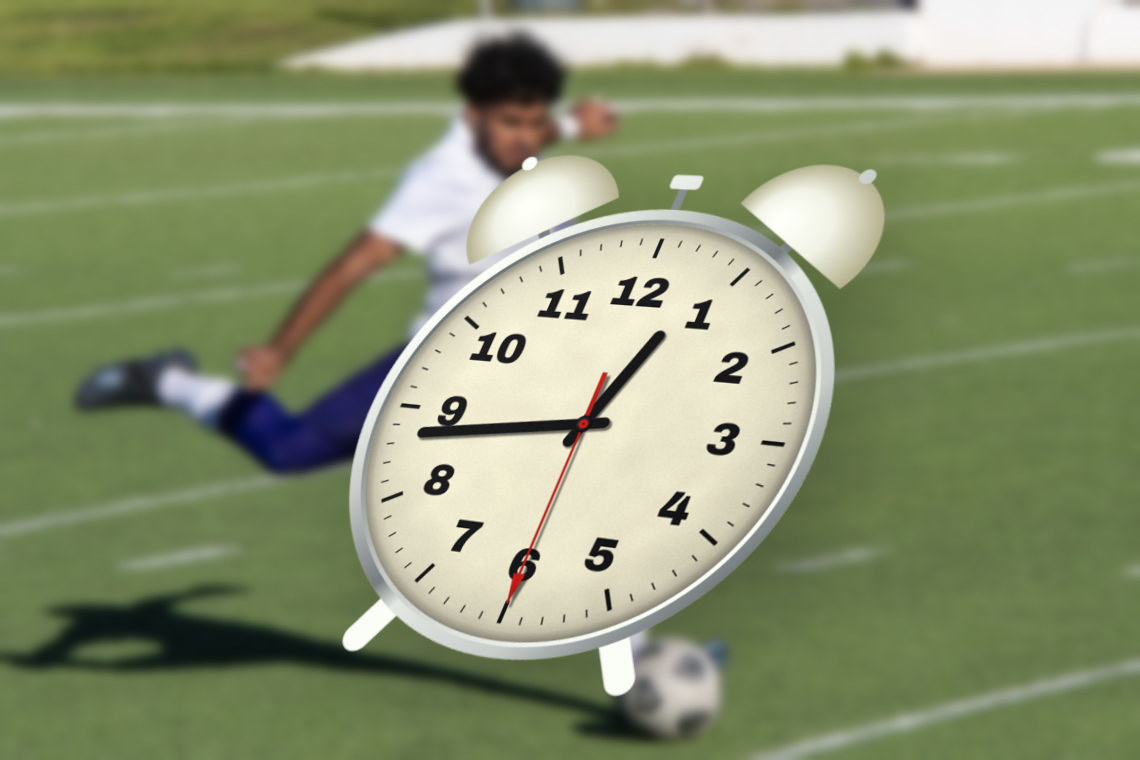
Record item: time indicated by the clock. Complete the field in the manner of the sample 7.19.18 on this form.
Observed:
12.43.30
